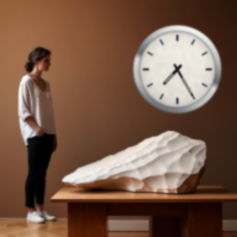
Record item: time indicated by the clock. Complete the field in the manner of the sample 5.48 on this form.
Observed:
7.25
